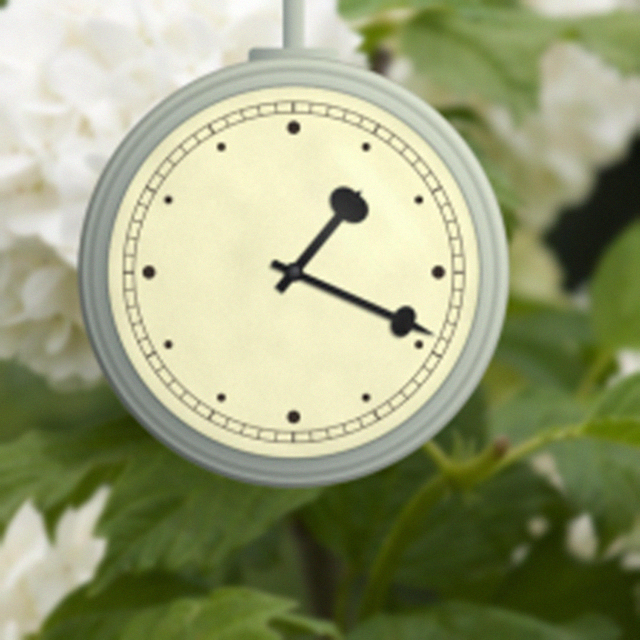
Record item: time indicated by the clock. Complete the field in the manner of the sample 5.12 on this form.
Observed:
1.19
